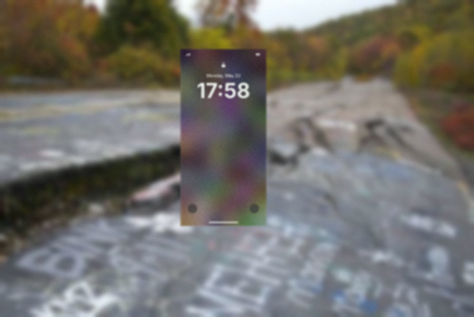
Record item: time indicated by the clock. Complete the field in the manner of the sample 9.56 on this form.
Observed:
17.58
